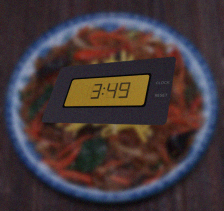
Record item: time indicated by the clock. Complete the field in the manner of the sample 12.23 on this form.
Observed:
3.49
